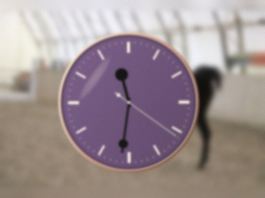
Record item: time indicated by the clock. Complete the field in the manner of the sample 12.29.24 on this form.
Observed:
11.31.21
